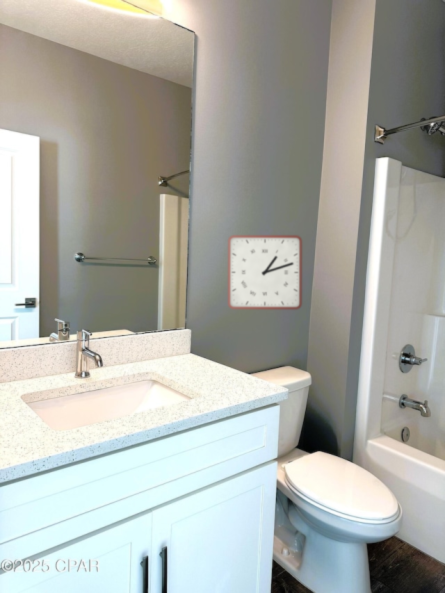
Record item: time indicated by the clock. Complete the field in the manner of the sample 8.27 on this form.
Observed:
1.12
